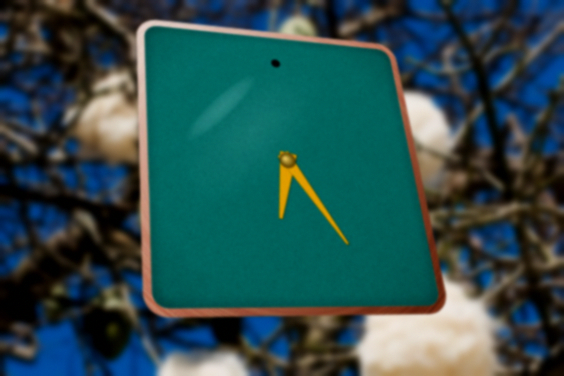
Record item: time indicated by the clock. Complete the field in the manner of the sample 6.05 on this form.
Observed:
6.25
